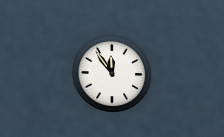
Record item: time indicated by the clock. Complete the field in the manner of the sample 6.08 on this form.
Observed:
11.54
